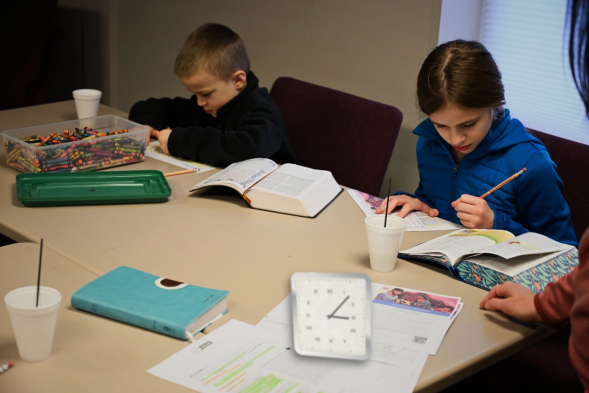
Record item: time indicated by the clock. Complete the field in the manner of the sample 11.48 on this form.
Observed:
3.07
